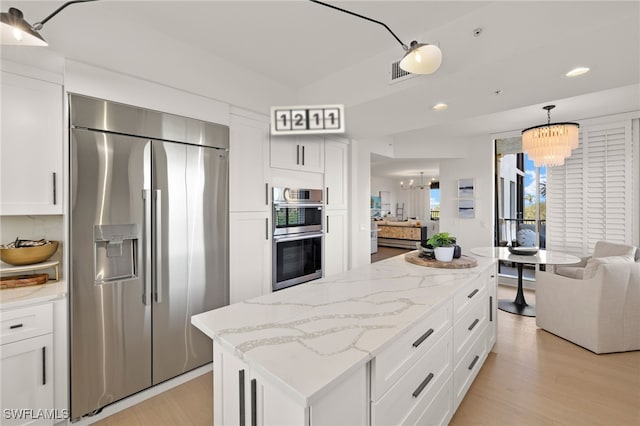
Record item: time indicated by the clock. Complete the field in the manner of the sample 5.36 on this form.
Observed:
12.11
